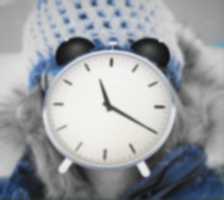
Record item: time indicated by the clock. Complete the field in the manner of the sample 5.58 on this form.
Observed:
11.20
